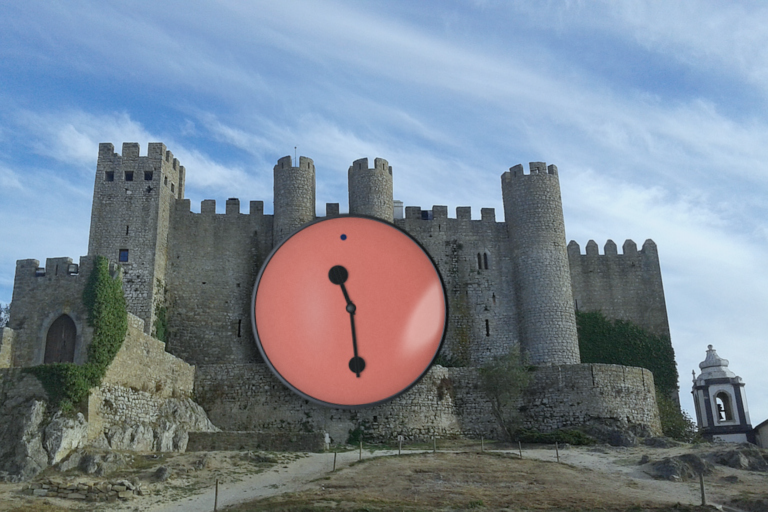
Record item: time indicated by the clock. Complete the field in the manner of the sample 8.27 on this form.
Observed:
11.30
